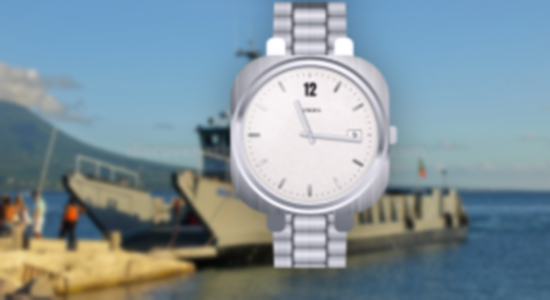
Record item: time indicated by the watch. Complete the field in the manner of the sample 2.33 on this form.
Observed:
11.16
